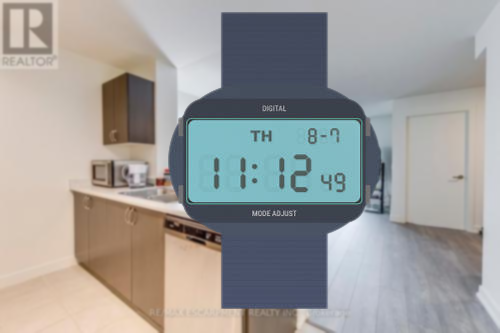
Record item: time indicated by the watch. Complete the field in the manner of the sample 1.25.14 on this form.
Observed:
11.12.49
